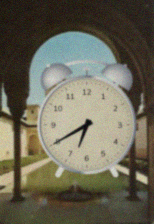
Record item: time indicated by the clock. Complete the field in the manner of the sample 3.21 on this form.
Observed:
6.40
